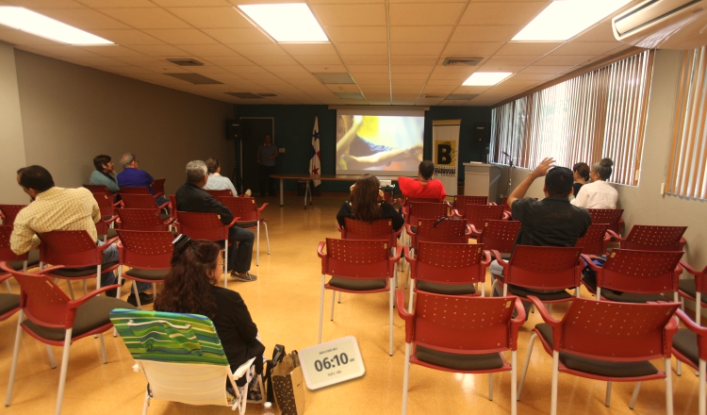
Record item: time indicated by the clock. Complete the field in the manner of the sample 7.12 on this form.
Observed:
6.10
